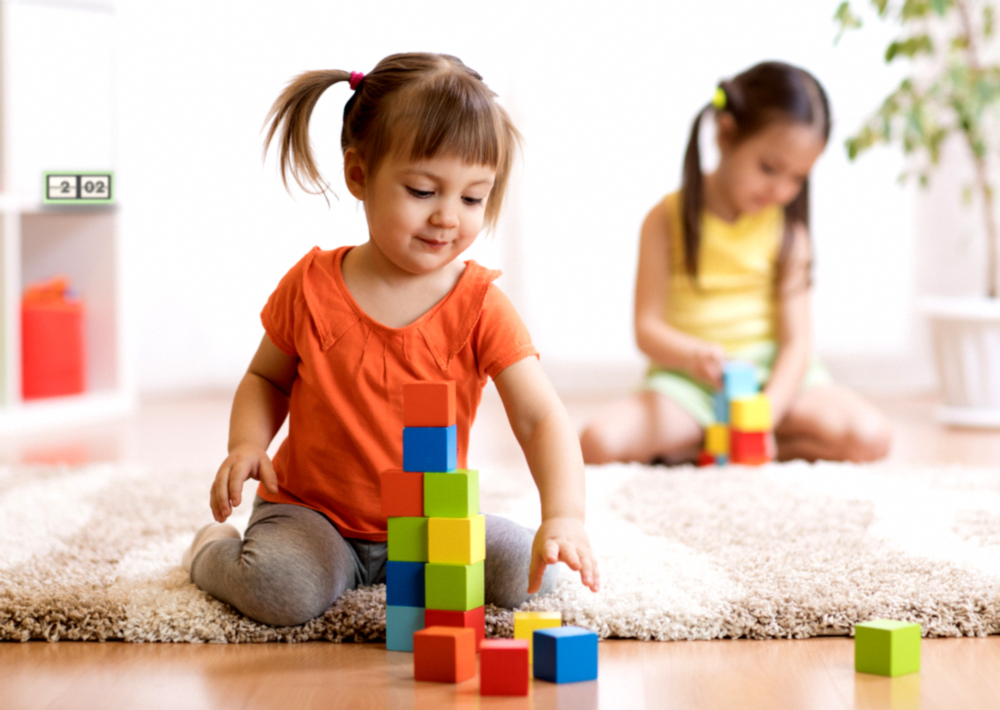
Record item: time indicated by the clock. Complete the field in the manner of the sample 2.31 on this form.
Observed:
2.02
